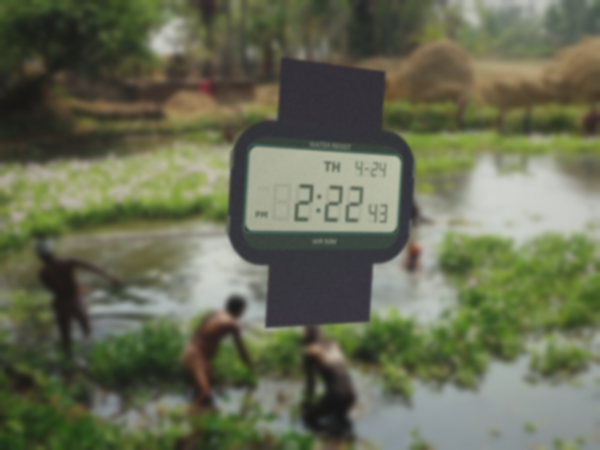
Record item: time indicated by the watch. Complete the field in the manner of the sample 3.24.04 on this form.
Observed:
2.22.43
